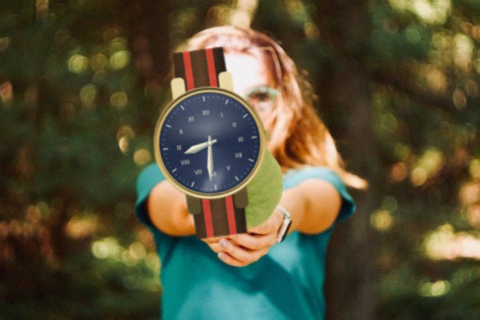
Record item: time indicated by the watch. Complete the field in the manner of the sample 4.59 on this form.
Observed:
8.31
